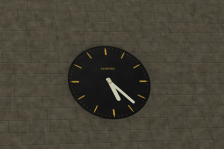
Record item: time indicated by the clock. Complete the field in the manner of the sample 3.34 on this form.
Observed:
5.23
